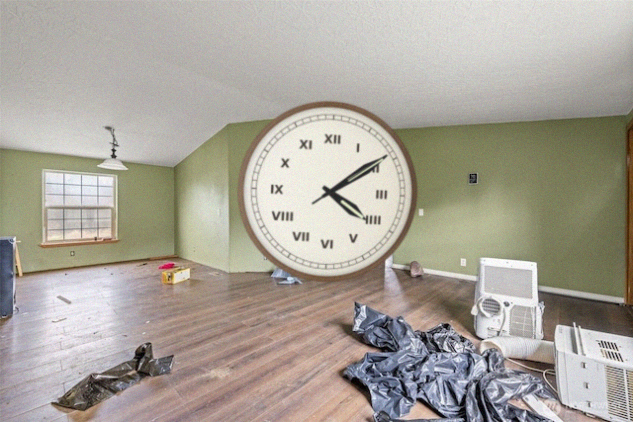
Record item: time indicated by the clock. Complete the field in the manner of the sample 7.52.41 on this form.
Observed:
4.09.09
